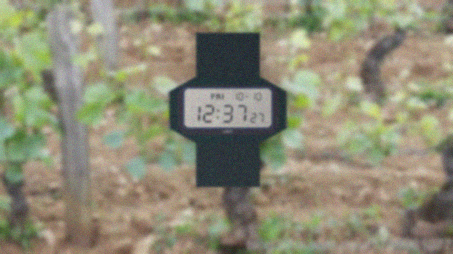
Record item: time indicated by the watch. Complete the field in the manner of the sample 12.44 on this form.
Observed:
12.37
